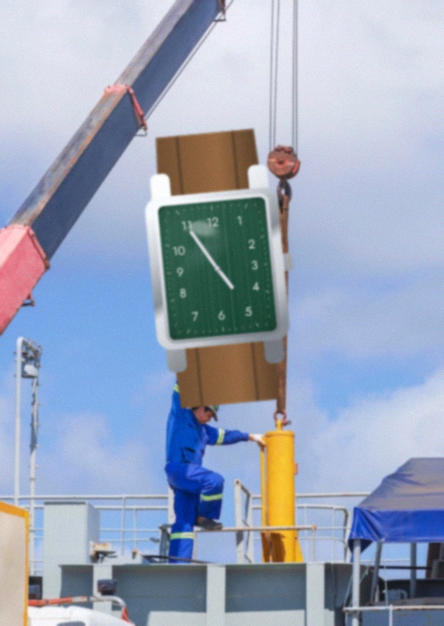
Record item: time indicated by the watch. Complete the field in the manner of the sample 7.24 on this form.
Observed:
4.55
